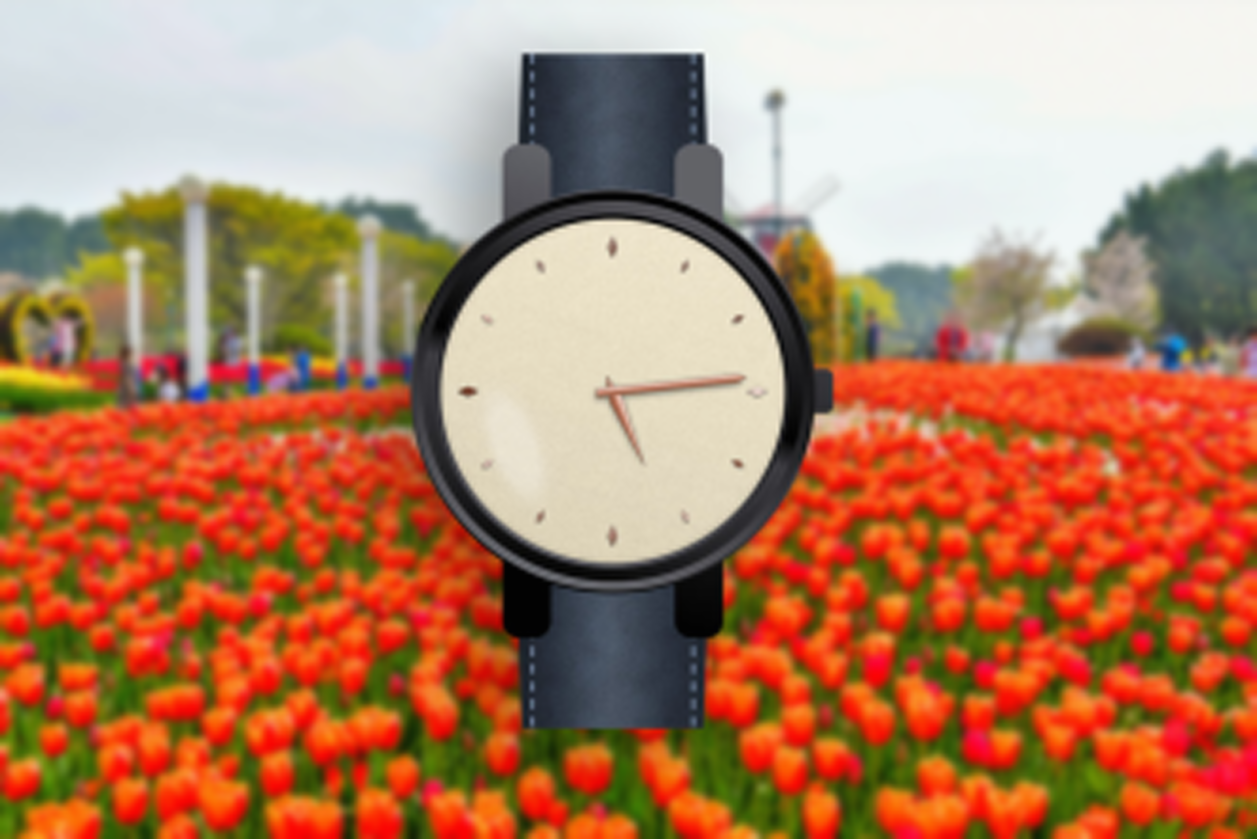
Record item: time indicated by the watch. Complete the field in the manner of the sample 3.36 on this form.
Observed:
5.14
